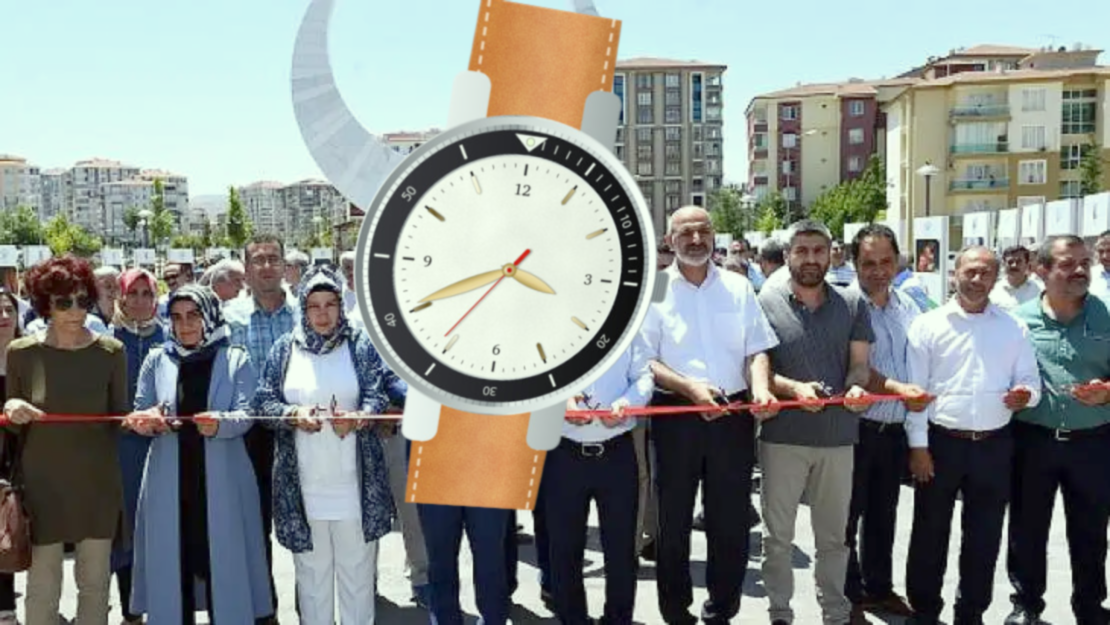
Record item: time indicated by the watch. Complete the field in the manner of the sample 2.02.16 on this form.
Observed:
3.40.36
